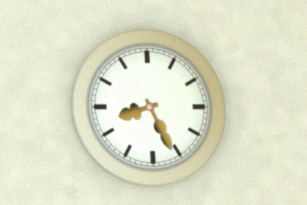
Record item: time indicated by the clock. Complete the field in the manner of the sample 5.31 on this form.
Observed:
8.26
